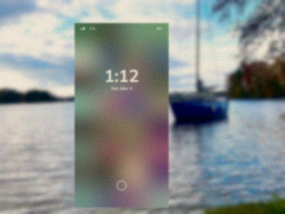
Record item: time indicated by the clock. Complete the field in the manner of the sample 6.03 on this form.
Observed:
1.12
